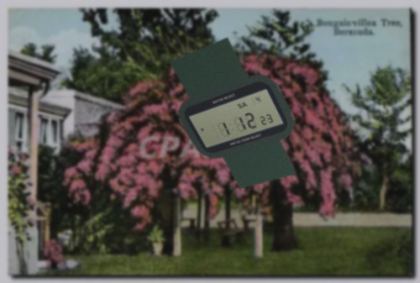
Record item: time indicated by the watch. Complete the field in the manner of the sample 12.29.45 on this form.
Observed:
1.12.23
